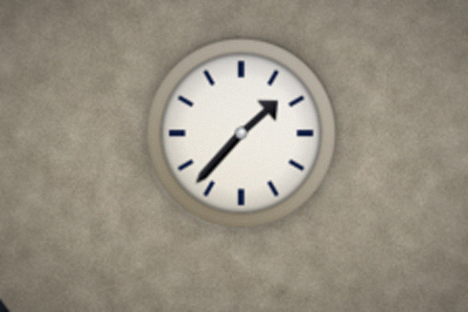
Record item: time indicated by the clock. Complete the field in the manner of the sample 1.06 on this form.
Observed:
1.37
